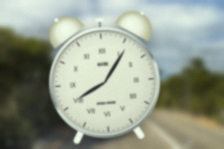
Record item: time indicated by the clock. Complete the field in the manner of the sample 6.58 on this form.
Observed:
8.06
